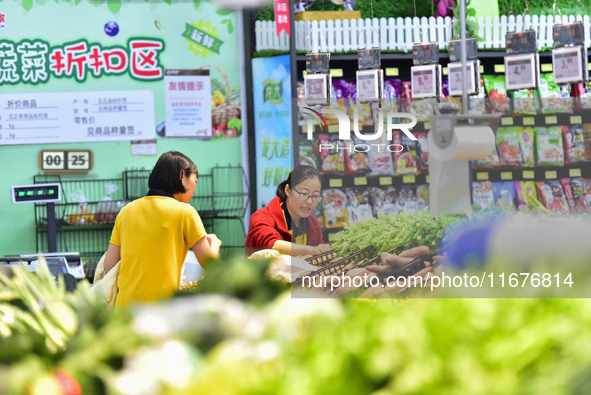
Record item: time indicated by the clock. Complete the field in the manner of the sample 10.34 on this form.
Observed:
0.25
